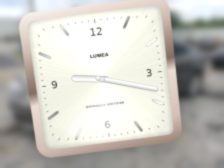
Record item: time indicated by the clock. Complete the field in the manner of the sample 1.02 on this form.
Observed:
9.18
